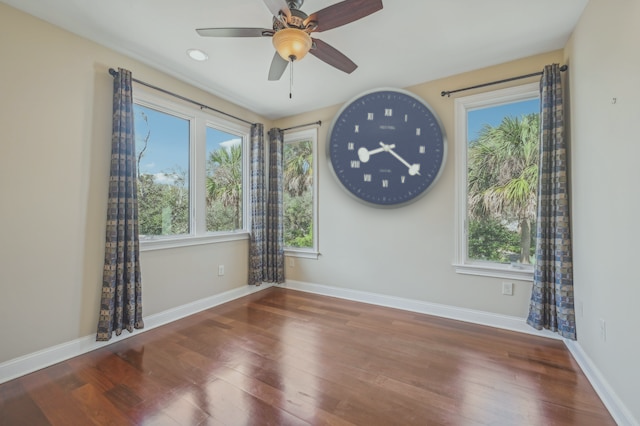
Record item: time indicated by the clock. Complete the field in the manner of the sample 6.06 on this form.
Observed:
8.21
